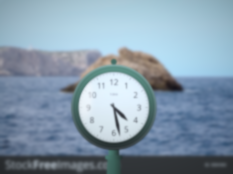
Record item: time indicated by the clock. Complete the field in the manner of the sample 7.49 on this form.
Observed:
4.28
